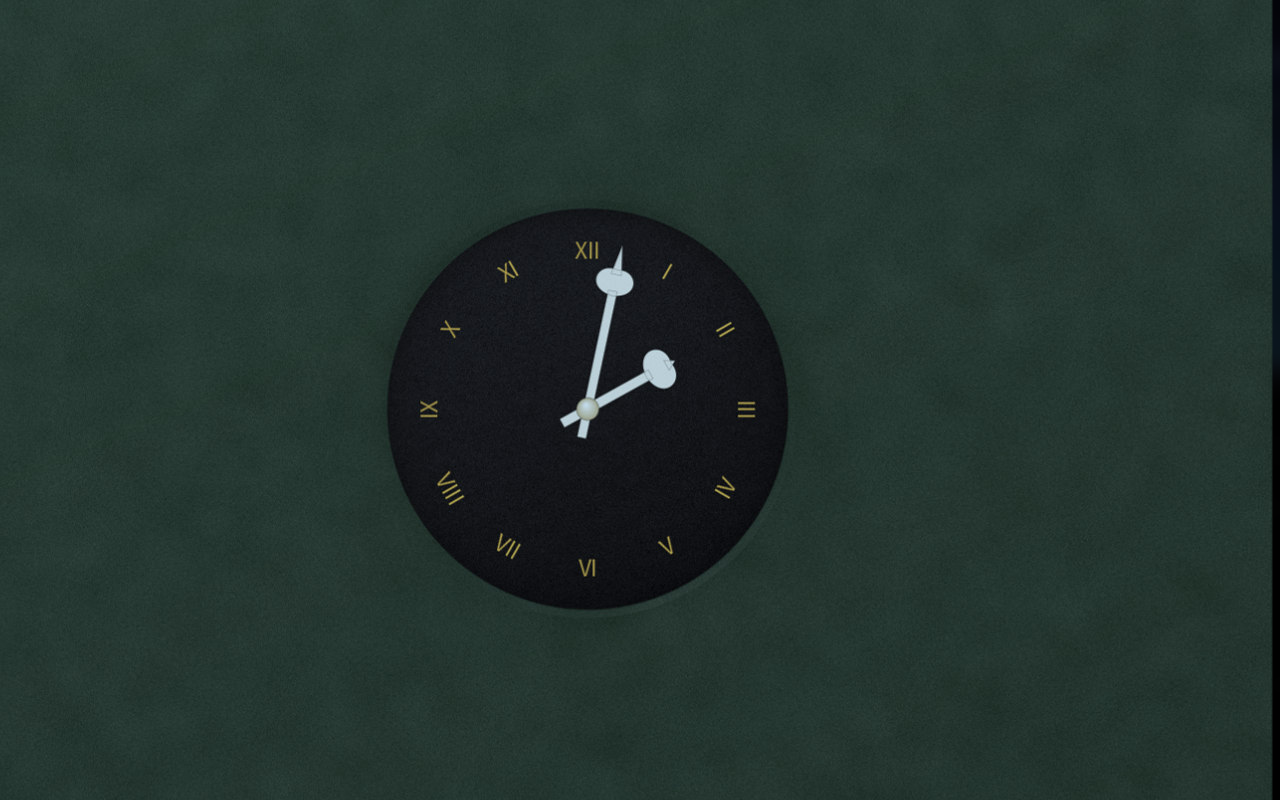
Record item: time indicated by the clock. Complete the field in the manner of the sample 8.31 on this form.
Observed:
2.02
